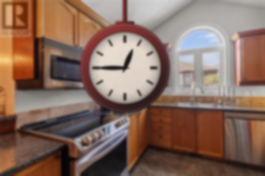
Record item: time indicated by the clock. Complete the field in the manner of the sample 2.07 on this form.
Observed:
12.45
